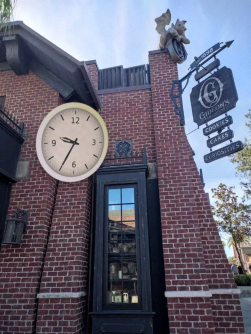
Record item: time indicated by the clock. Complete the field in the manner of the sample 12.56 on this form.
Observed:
9.35
